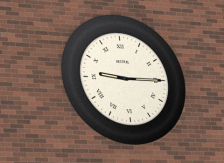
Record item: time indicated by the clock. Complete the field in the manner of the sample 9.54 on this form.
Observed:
9.15
